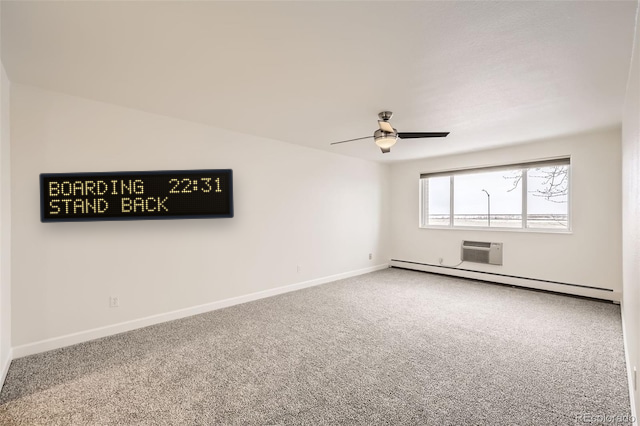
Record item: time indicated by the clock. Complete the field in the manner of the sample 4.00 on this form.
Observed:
22.31
